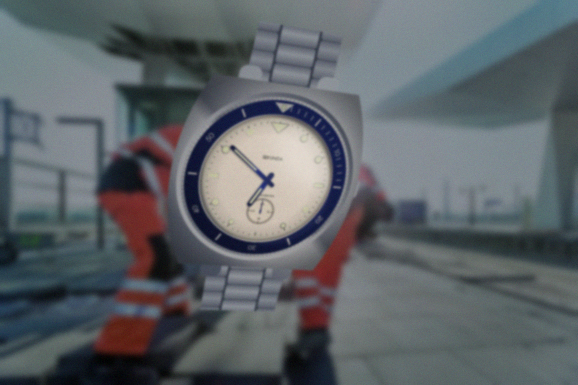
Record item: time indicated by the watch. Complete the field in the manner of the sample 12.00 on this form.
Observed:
6.51
